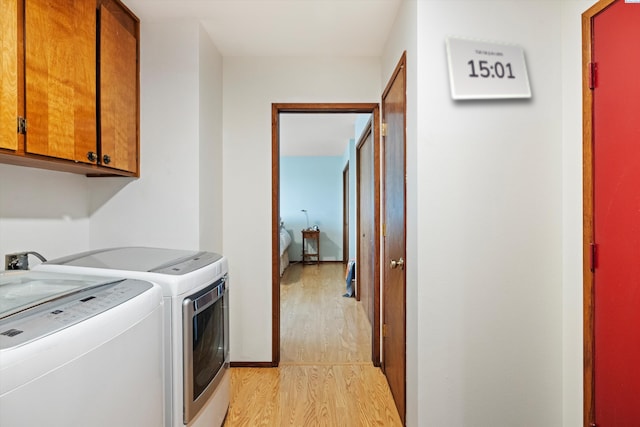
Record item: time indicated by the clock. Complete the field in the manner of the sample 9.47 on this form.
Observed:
15.01
